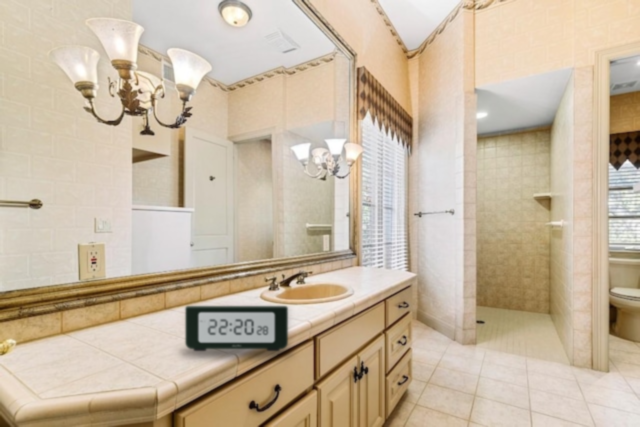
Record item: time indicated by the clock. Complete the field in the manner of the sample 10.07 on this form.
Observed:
22.20
